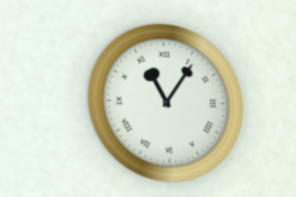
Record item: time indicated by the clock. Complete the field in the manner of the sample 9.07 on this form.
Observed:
11.06
